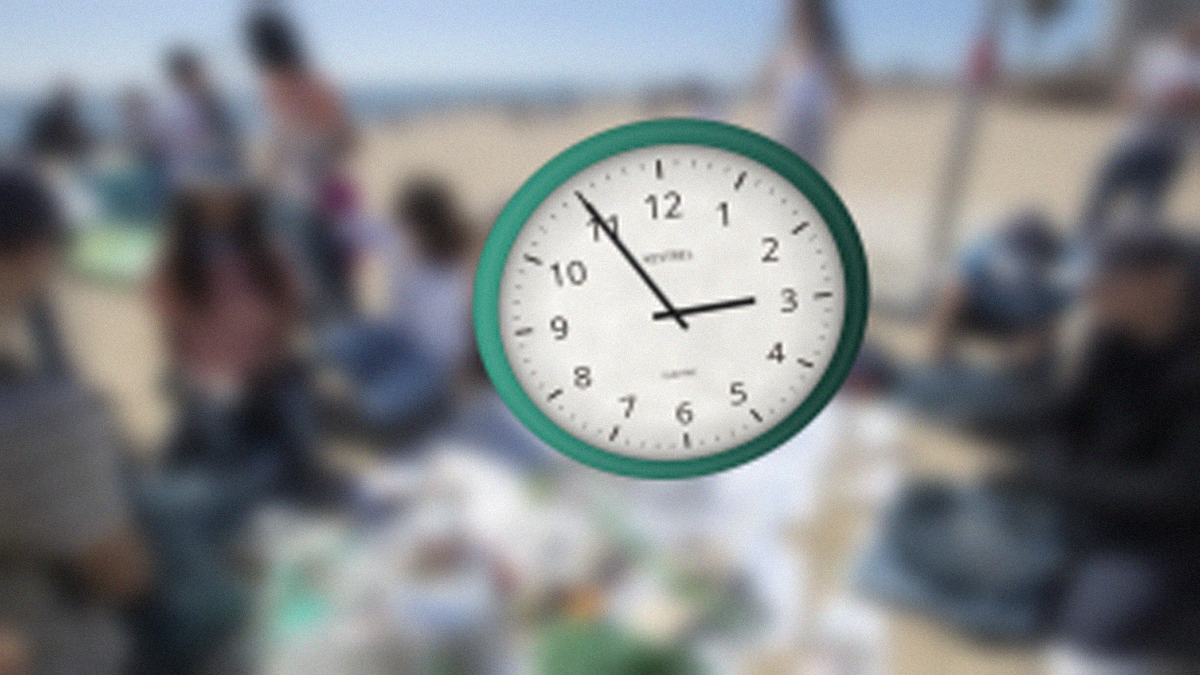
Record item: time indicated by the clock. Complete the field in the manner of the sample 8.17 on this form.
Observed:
2.55
